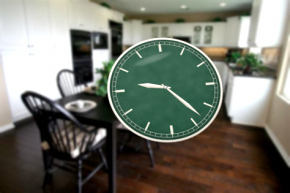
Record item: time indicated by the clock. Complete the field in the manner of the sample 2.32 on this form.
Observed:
9.23
